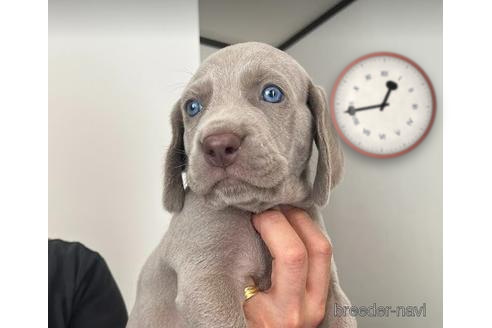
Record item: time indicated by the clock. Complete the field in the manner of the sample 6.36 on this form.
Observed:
12.43
